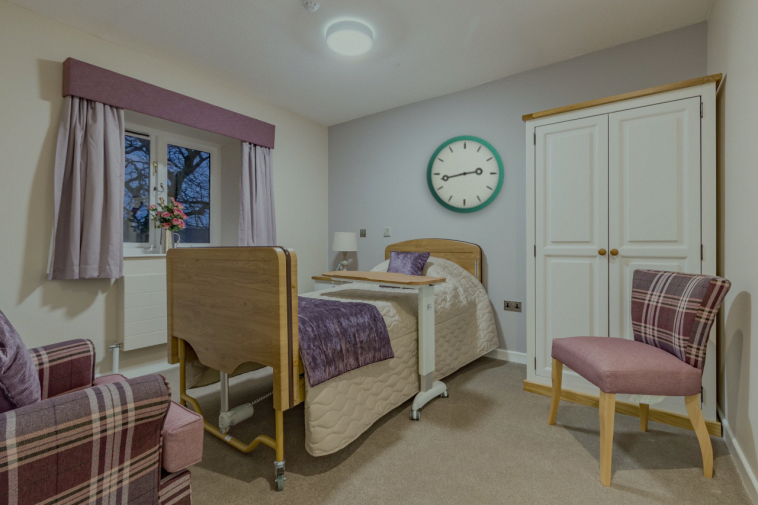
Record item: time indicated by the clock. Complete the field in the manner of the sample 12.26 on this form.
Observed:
2.43
